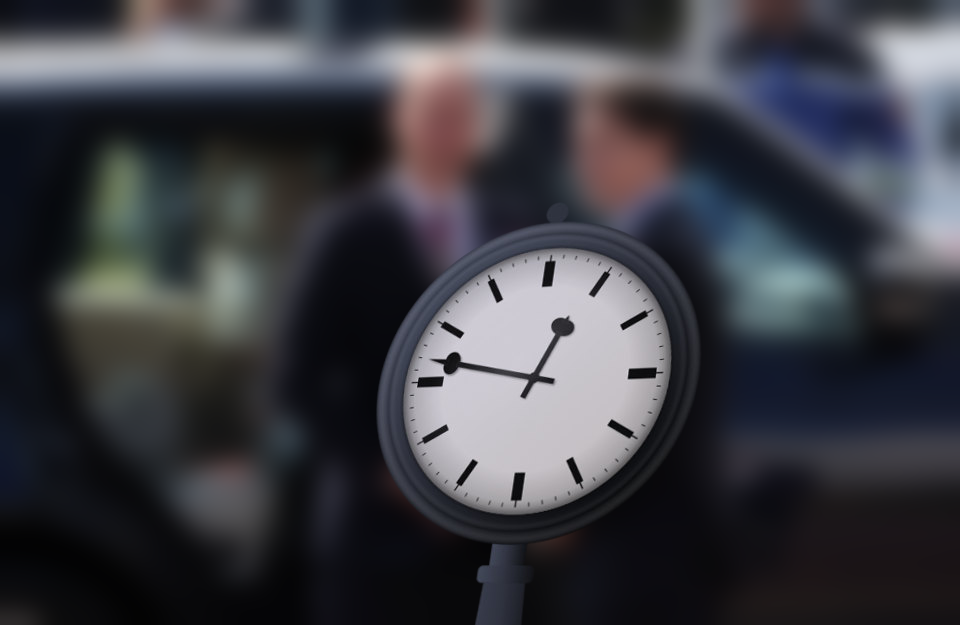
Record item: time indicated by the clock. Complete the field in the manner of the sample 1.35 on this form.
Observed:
12.47
